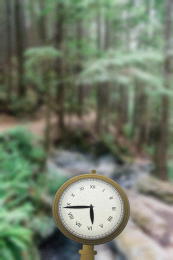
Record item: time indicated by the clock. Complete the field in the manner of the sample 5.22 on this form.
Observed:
5.44
